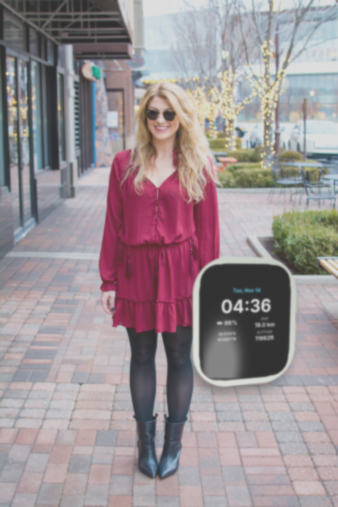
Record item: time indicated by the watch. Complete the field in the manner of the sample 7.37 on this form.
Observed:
4.36
